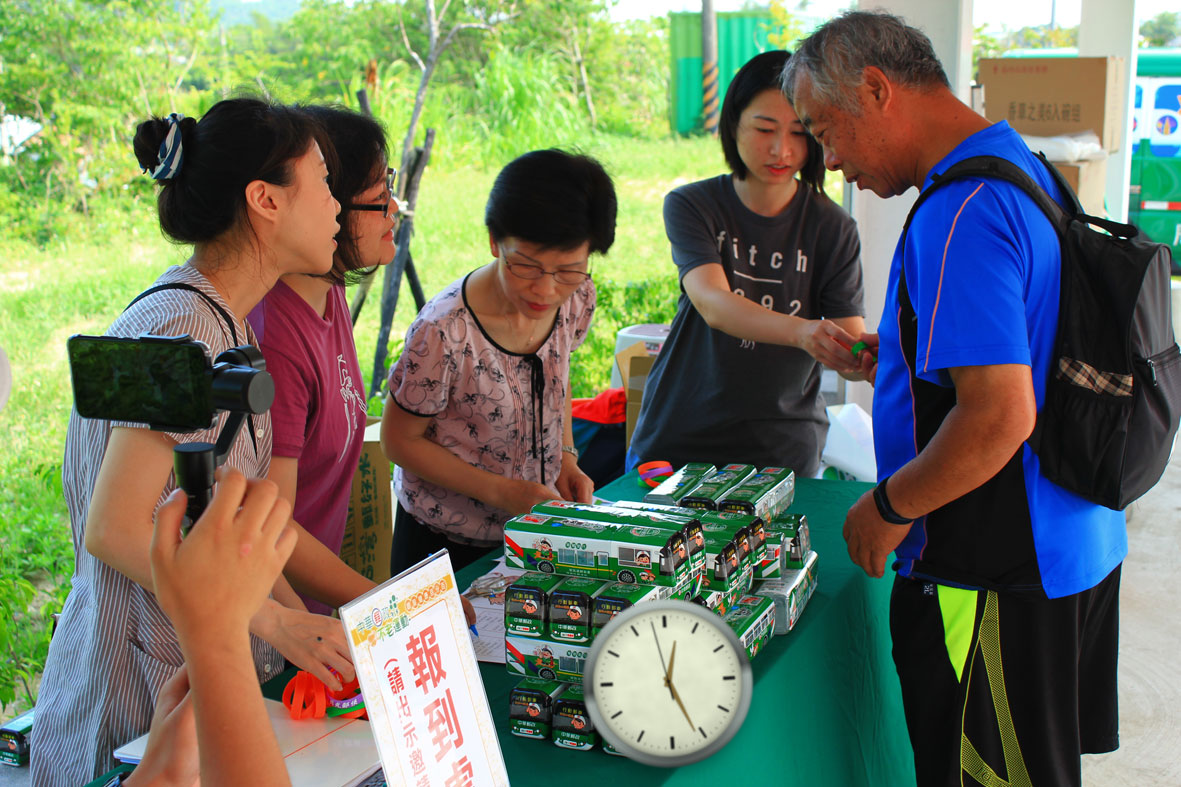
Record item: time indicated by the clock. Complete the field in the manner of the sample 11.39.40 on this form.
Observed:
12.25.58
